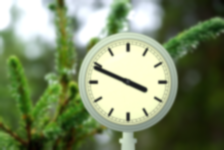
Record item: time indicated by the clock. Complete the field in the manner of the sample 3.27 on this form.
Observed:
3.49
